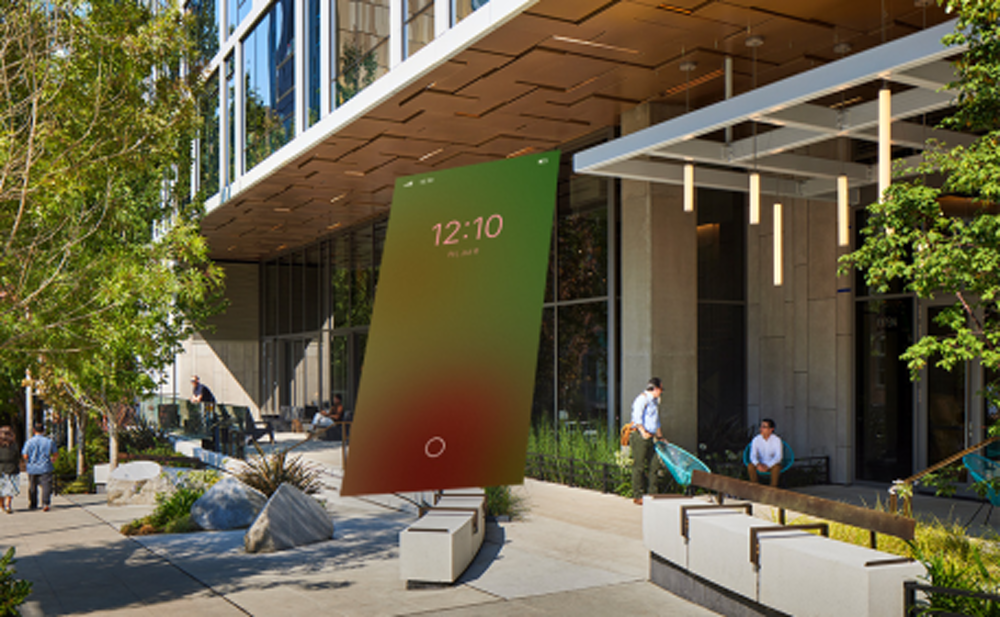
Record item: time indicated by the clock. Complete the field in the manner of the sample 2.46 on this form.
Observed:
12.10
